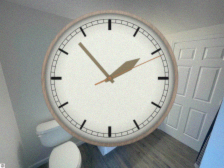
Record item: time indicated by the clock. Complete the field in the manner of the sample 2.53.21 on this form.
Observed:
1.53.11
